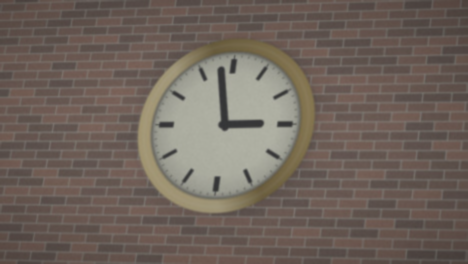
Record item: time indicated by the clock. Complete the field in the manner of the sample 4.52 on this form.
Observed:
2.58
